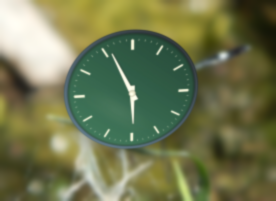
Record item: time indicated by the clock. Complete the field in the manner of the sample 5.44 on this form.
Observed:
5.56
